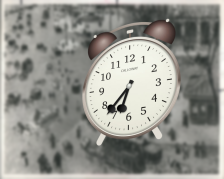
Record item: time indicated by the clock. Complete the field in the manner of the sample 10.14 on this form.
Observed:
6.37
